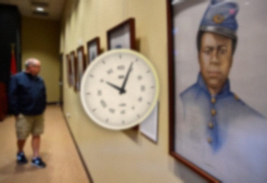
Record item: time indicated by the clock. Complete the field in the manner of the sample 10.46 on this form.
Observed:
10.04
